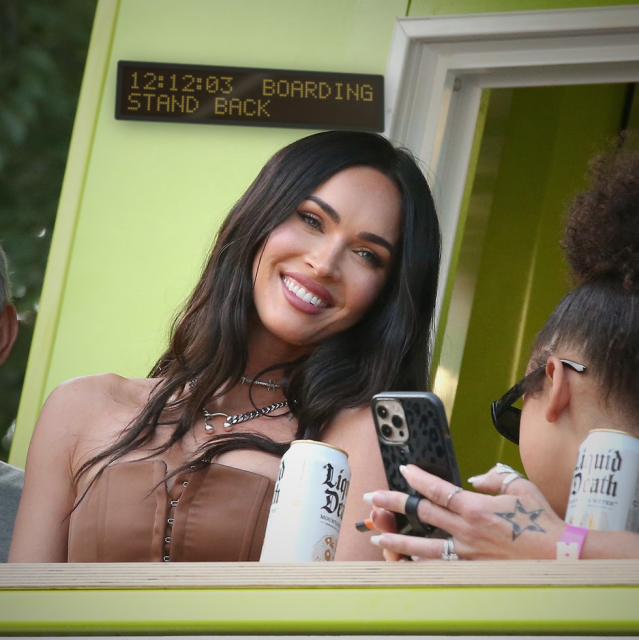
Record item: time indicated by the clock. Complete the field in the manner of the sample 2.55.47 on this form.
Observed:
12.12.03
